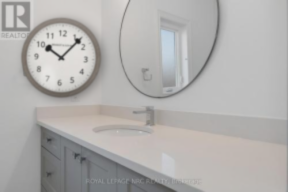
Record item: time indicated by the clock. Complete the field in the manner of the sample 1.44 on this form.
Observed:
10.07
